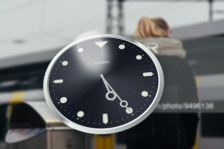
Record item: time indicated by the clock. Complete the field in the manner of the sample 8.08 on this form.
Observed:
5.25
